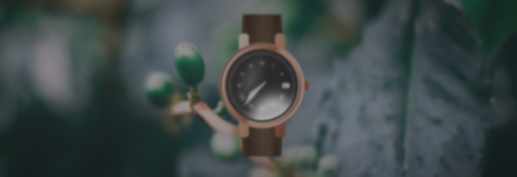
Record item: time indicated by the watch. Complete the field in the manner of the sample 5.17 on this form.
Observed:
7.37
